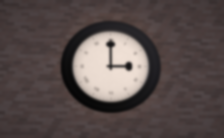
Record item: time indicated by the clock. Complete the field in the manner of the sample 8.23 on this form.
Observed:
3.00
